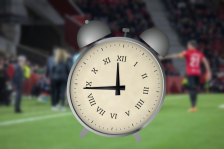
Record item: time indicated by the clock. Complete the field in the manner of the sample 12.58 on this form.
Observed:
11.44
